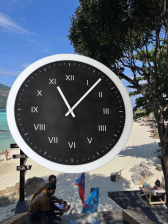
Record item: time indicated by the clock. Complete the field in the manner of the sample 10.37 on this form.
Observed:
11.07
